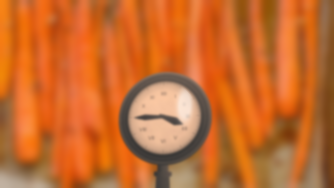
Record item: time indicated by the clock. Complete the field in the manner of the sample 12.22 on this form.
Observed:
3.45
